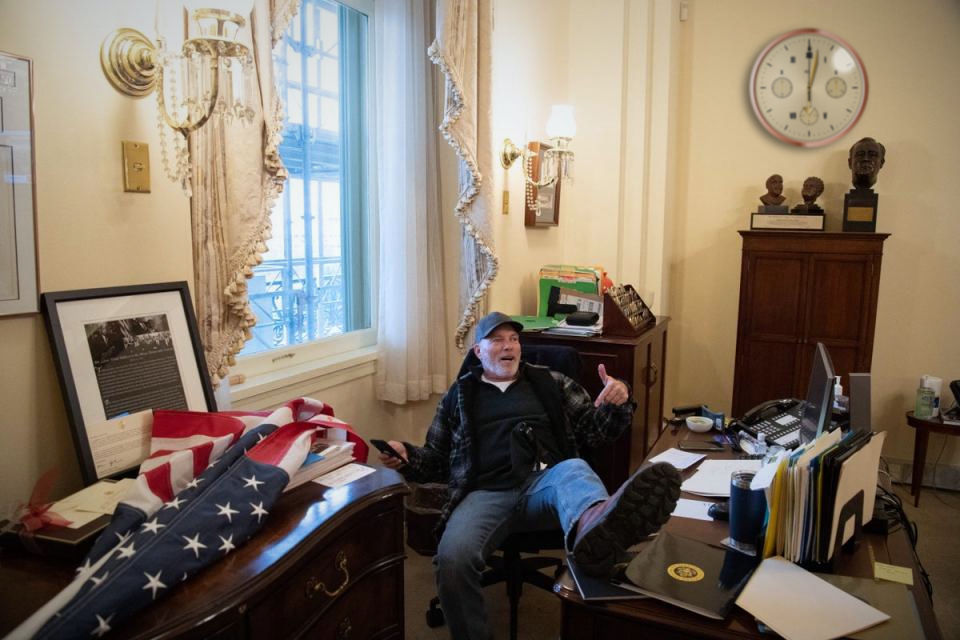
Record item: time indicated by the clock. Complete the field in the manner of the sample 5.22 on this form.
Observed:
6.02
